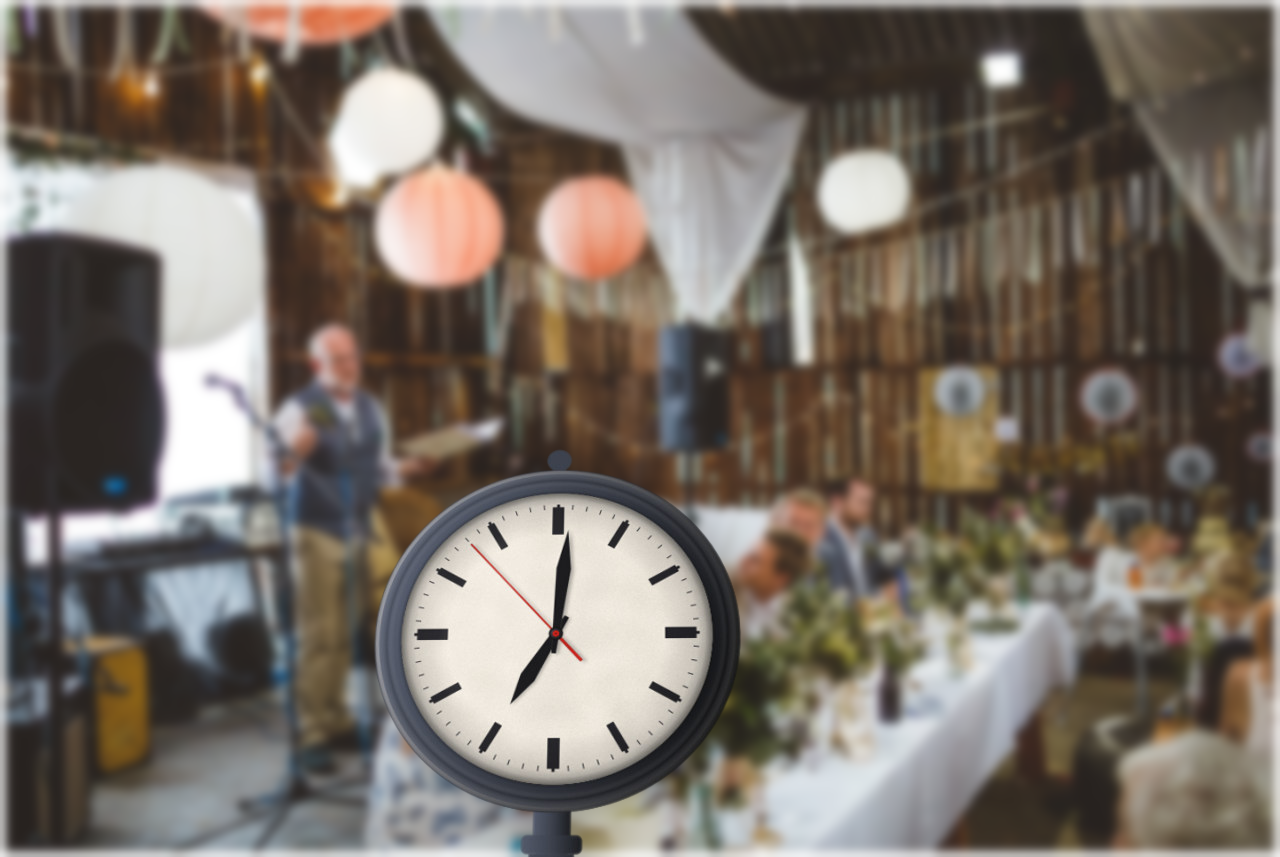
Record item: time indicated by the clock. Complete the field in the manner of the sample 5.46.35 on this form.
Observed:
7.00.53
